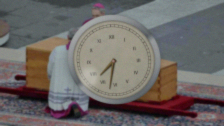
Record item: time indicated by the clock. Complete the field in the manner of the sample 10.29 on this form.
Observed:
7.32
